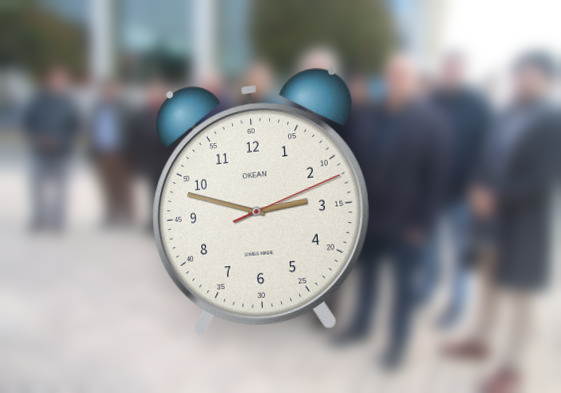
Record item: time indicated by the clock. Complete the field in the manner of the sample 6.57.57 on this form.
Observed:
2.48.12
